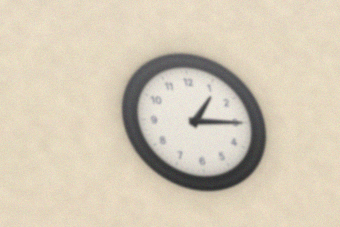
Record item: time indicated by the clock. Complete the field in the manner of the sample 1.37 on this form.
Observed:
1.15
